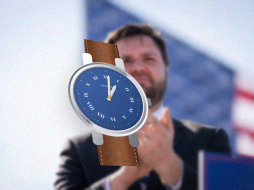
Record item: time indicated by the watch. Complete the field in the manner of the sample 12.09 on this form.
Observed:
1.01
